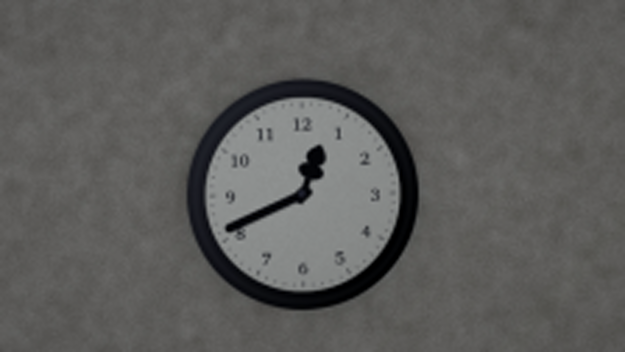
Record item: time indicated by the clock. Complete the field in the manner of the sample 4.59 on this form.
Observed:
12.41
